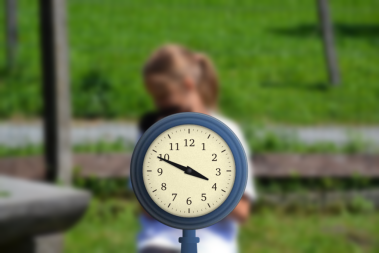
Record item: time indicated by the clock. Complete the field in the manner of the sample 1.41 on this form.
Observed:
3.49
